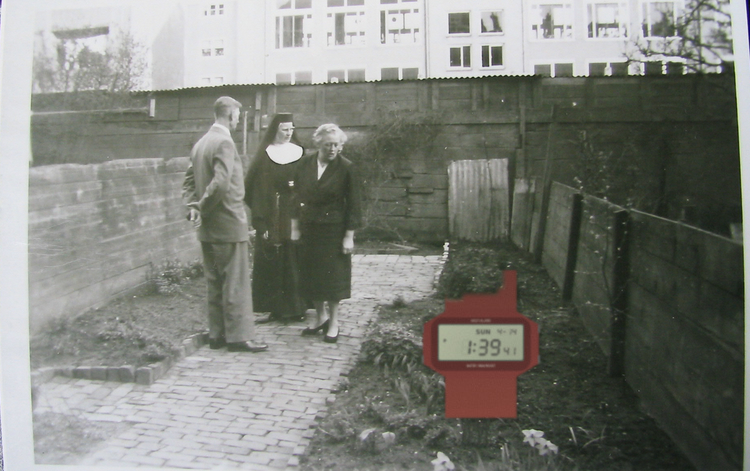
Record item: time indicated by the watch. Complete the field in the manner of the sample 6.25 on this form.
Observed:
1.39
